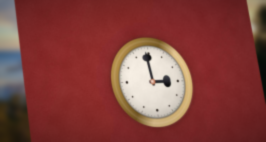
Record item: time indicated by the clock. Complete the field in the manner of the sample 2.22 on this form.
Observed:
2.59
